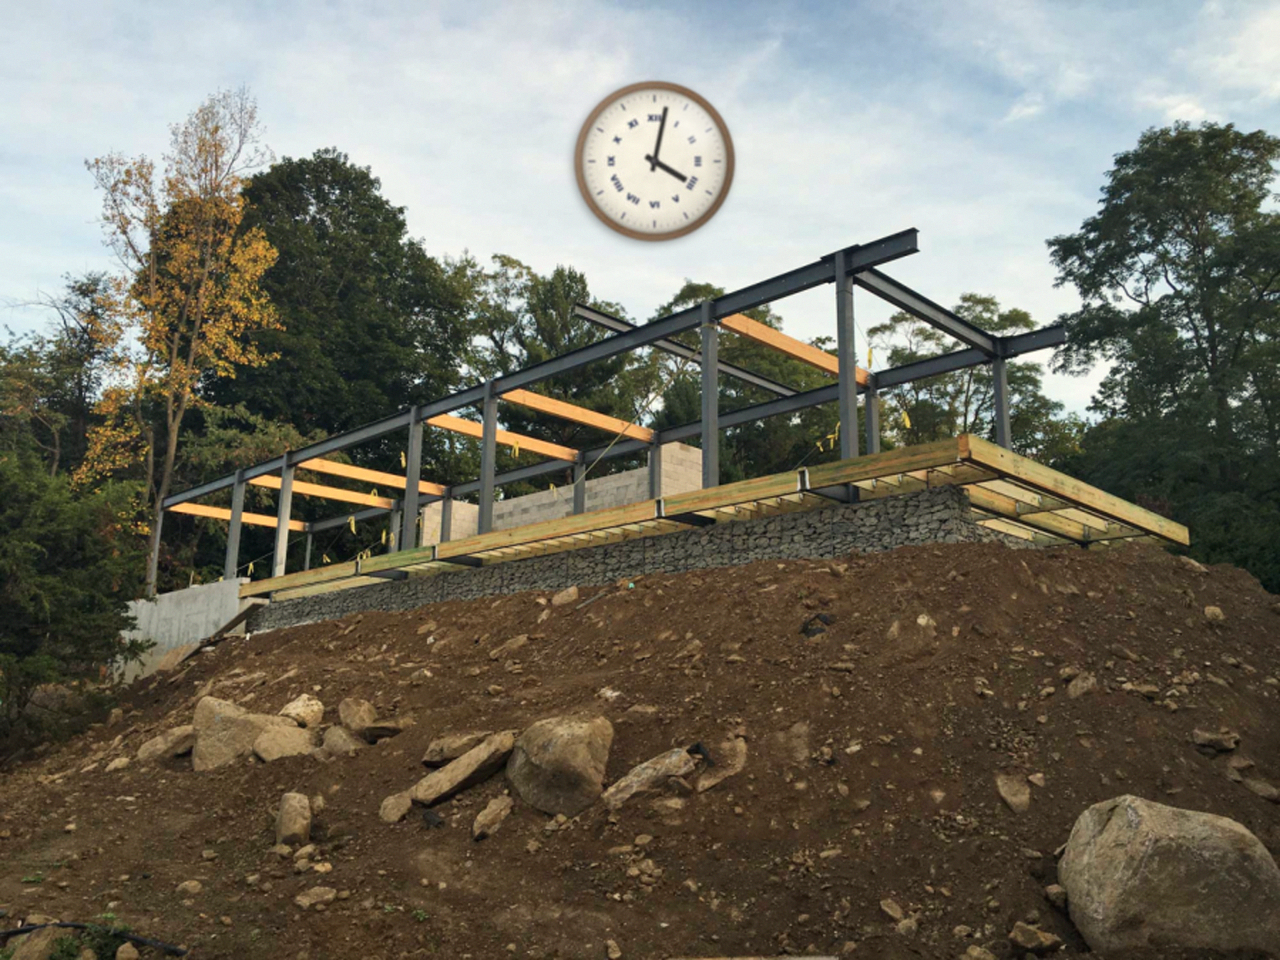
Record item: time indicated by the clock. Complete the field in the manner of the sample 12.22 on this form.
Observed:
4.02
